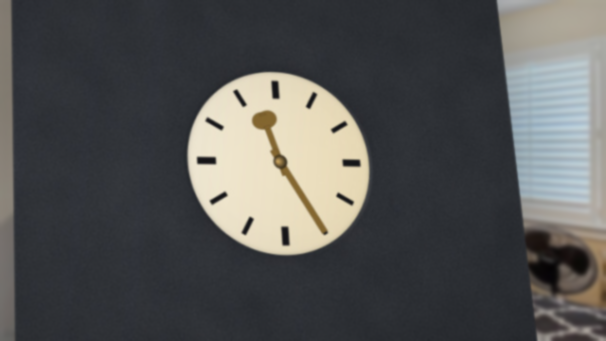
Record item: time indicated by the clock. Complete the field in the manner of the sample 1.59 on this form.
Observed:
11.25
